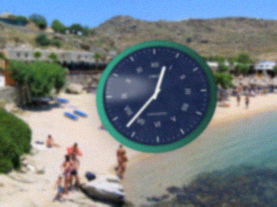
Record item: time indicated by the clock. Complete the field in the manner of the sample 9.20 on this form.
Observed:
12.37
